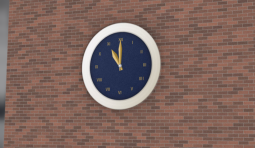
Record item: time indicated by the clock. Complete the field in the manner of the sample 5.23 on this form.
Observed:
11.00
